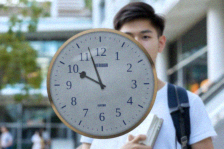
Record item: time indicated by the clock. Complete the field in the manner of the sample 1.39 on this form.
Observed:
9.57
